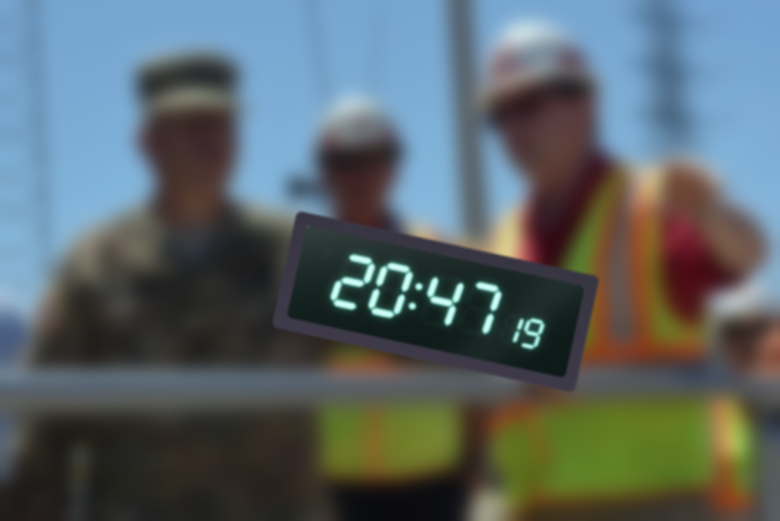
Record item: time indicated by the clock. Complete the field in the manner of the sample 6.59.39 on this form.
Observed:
20.47.19
